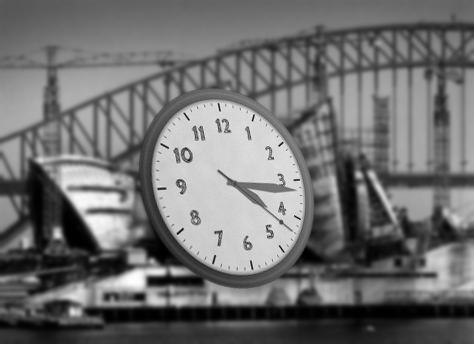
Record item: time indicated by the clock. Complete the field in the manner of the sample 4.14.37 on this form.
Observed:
4.16.22
